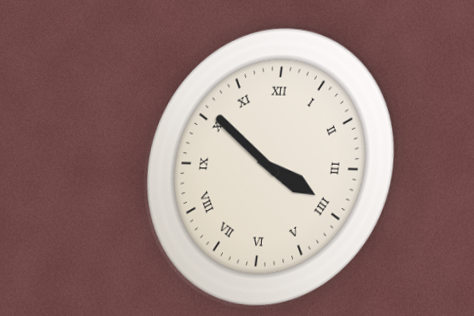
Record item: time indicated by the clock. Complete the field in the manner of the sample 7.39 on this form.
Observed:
3.51
